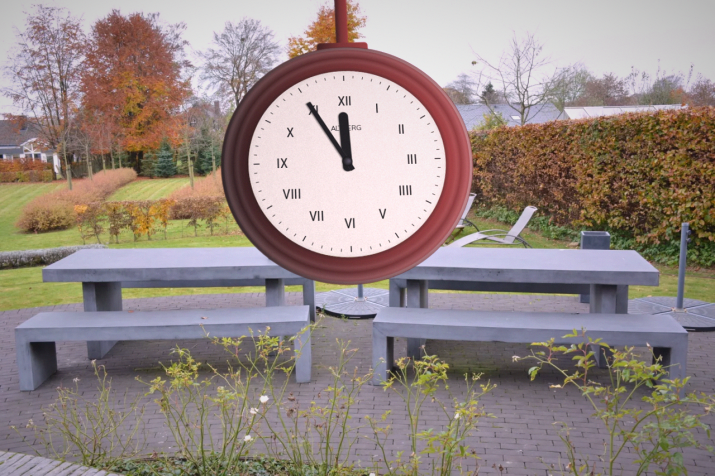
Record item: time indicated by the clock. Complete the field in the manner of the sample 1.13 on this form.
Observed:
11.55
